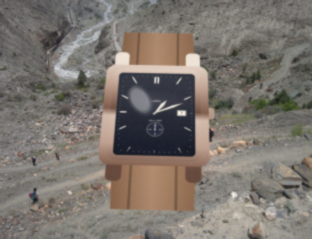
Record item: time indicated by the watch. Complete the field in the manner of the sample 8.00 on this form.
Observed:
1.11
